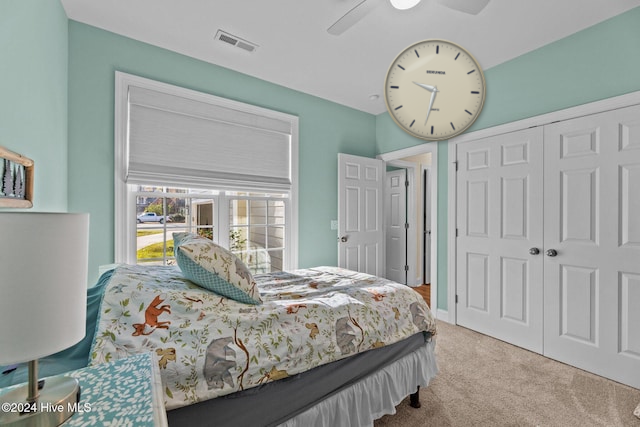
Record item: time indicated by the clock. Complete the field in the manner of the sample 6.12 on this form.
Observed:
9.32
